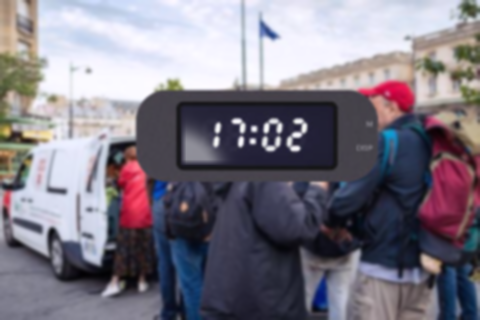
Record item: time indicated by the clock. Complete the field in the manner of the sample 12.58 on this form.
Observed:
17.02
